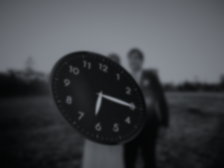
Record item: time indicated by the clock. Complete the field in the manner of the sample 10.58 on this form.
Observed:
6.15
